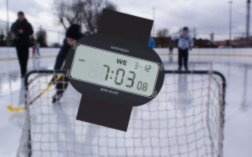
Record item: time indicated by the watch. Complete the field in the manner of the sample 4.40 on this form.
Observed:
7.03
